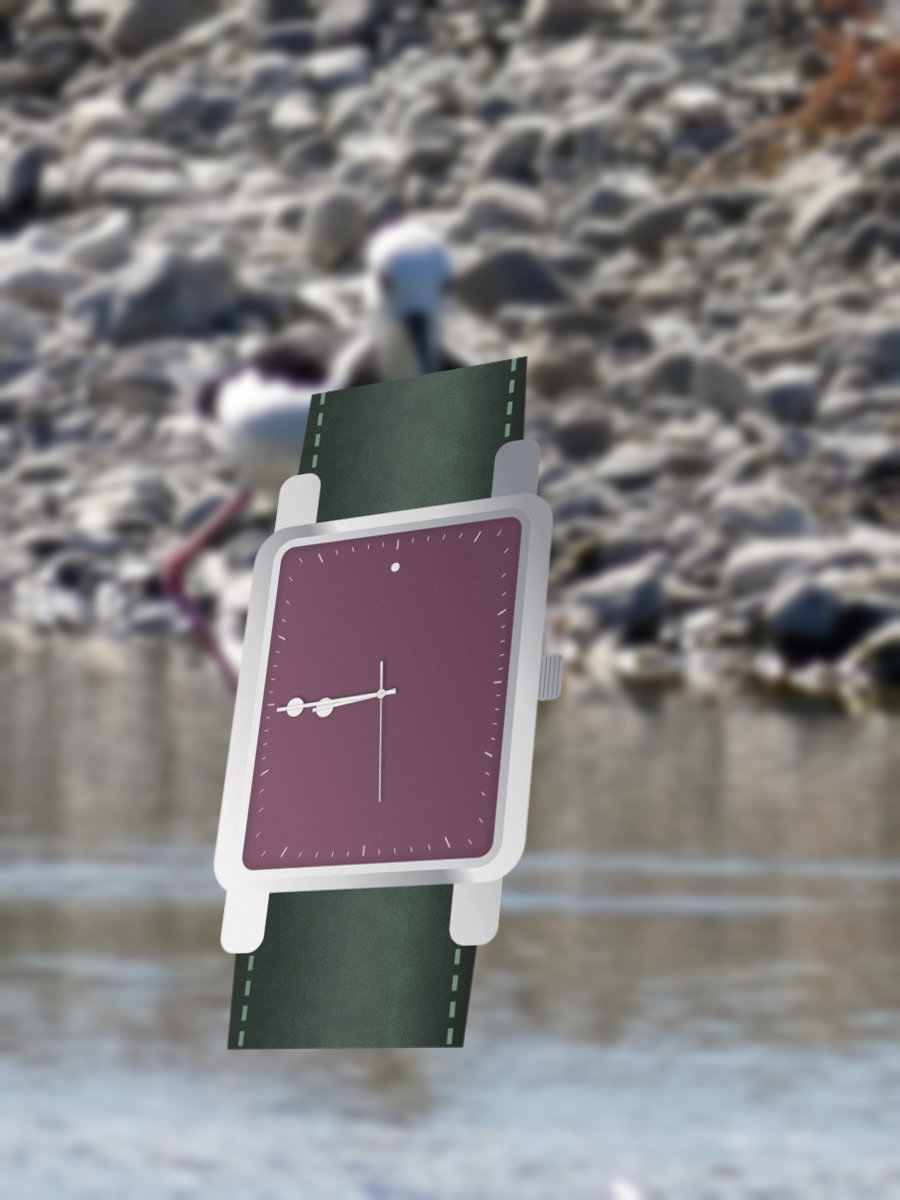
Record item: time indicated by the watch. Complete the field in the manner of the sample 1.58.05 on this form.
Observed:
8.44.29
